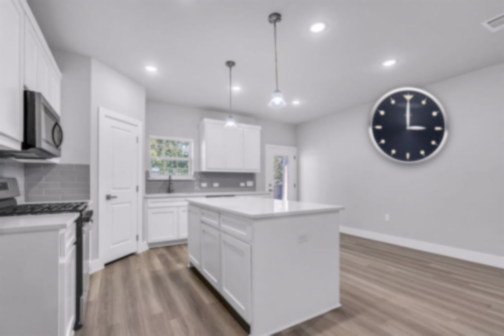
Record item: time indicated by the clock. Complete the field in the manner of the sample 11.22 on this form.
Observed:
3.00
